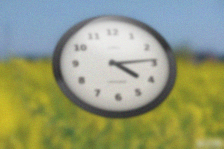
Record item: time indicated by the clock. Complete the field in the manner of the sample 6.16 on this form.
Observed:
4.14
